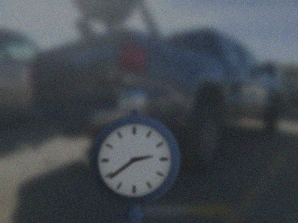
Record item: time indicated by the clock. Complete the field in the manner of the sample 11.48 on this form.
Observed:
2.39
